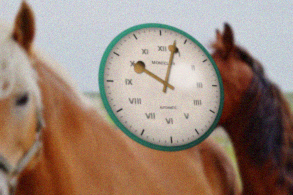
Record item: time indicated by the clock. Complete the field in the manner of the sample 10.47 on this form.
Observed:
10.03
